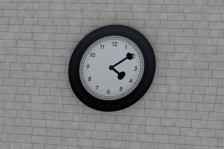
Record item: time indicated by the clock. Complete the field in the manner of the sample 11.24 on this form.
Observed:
4.09
